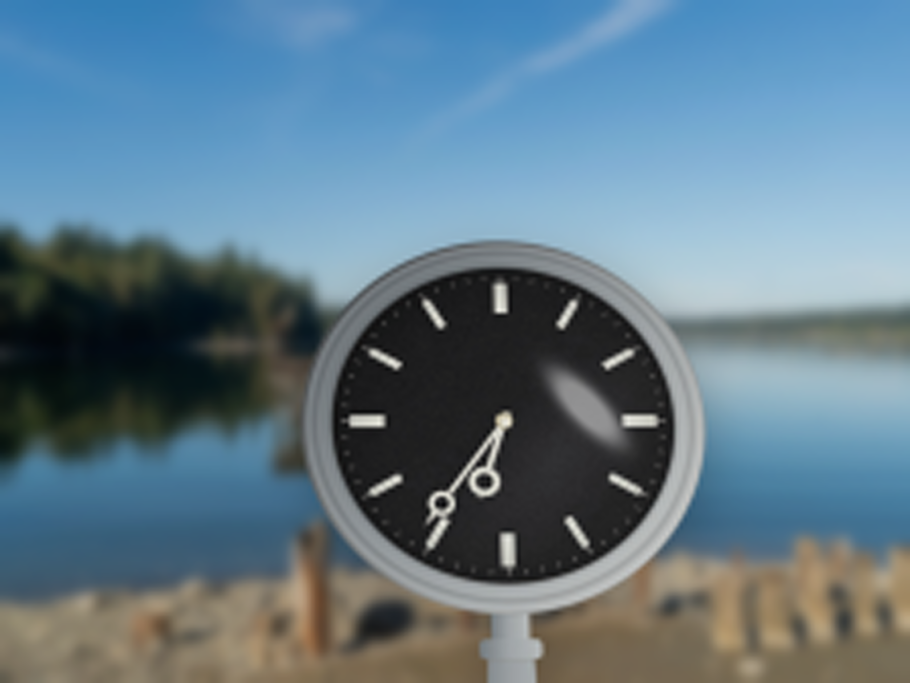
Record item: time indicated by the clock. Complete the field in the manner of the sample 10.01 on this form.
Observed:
6.36
